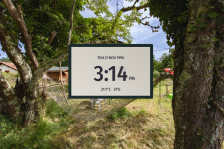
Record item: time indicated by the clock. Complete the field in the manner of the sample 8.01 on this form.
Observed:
3.14
